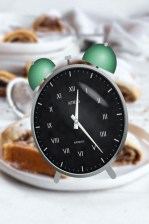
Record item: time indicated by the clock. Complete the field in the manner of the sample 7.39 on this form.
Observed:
12.24
